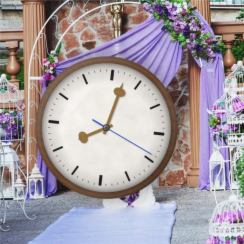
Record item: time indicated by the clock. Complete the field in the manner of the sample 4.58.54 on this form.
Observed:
8.02.19
